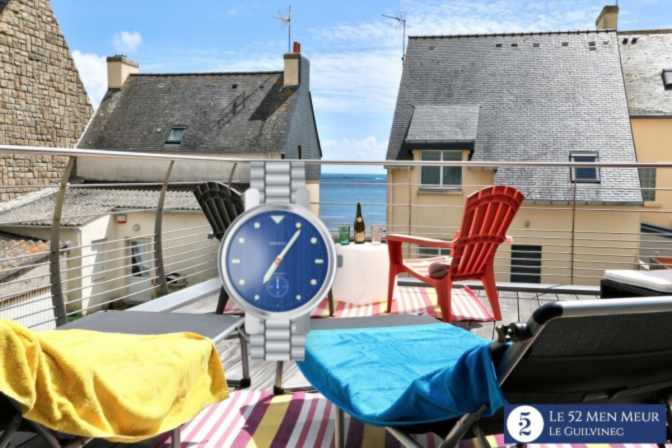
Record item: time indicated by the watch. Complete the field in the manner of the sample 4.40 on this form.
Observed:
7.06
